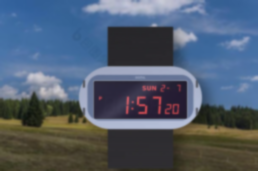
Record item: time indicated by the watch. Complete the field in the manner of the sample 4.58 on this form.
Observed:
1.57
